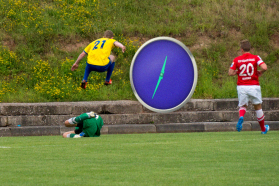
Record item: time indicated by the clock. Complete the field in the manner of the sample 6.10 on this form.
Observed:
12.34
